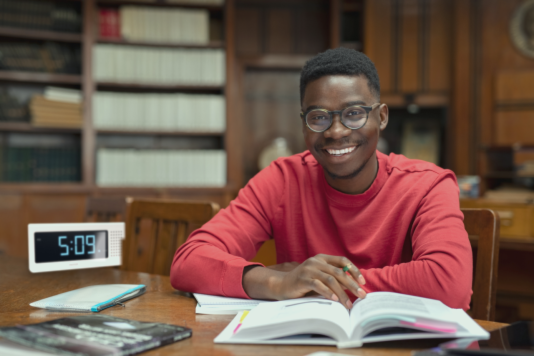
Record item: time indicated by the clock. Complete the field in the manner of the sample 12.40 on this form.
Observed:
5.09
